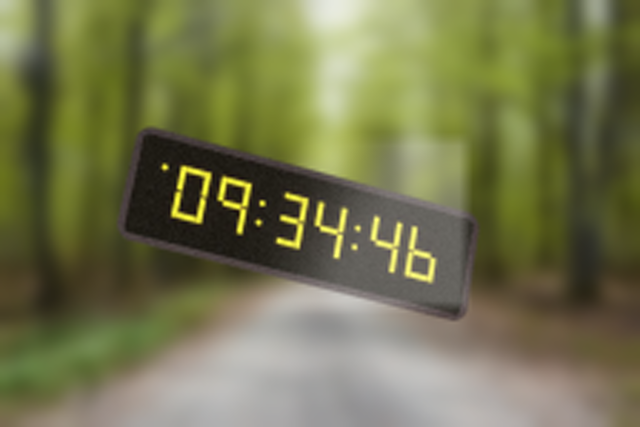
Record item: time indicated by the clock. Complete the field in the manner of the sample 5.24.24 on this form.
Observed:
9.34.46
